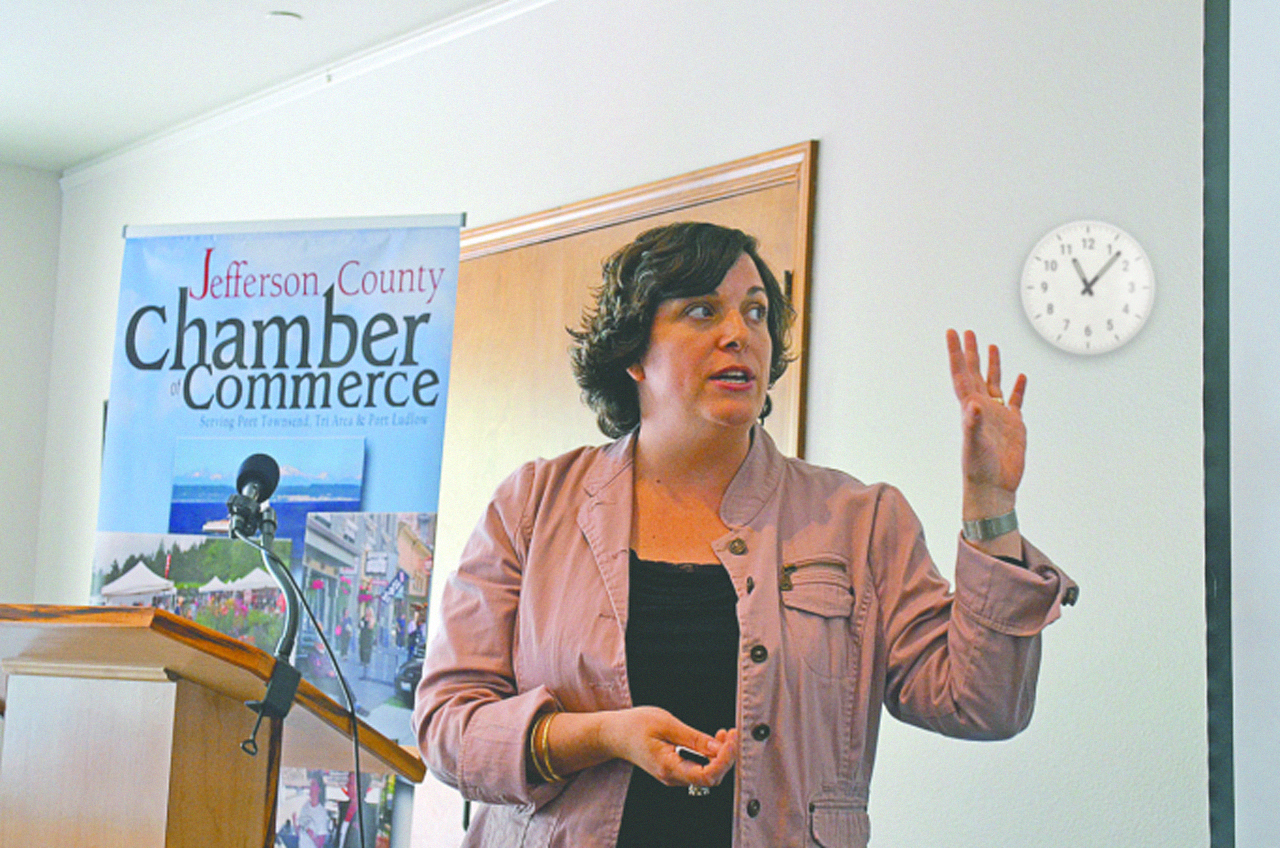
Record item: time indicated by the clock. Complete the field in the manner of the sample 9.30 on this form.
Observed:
11.07
